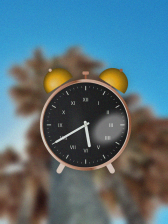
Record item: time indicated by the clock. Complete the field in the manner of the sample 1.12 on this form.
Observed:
5.40
